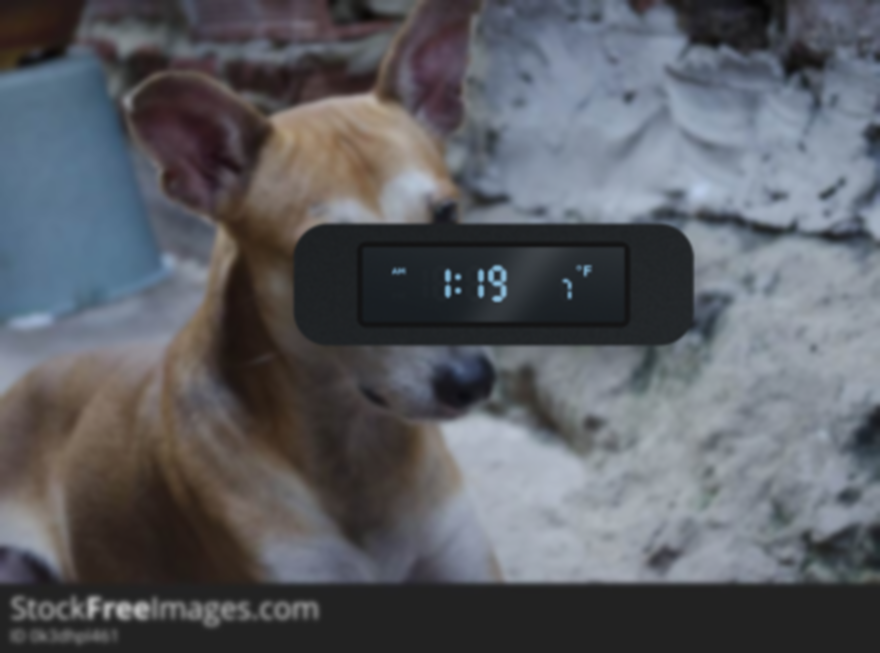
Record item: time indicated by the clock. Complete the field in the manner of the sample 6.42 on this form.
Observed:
1.19
